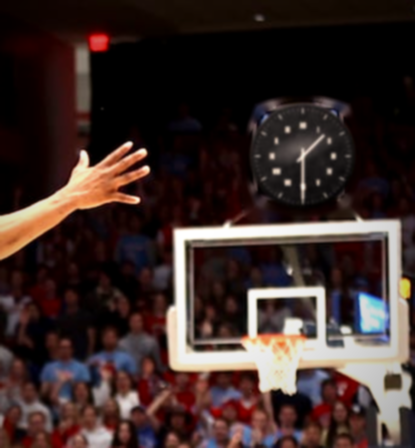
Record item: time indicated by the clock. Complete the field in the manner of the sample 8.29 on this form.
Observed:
1.30
